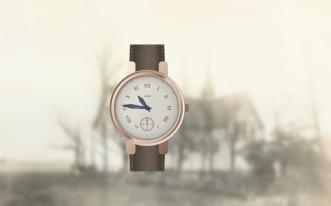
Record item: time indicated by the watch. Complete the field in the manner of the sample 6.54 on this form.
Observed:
10.46
